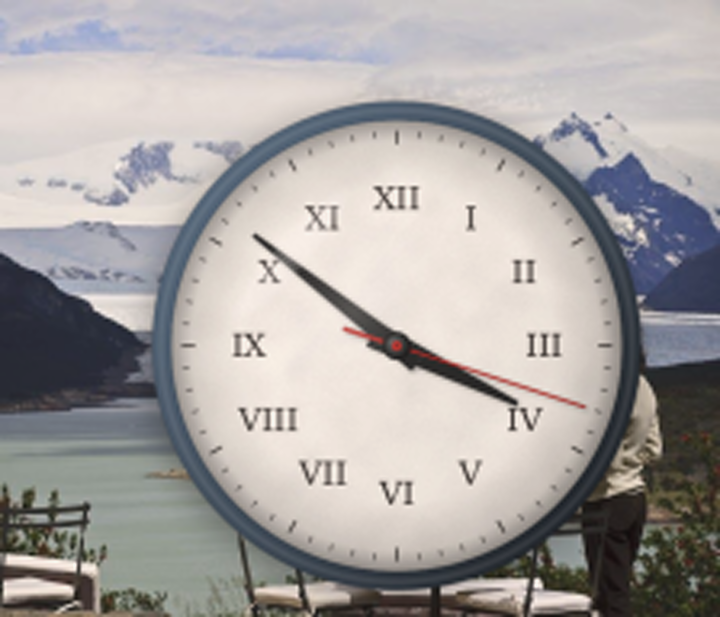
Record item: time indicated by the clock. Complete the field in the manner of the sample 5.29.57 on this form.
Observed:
3.51.18
